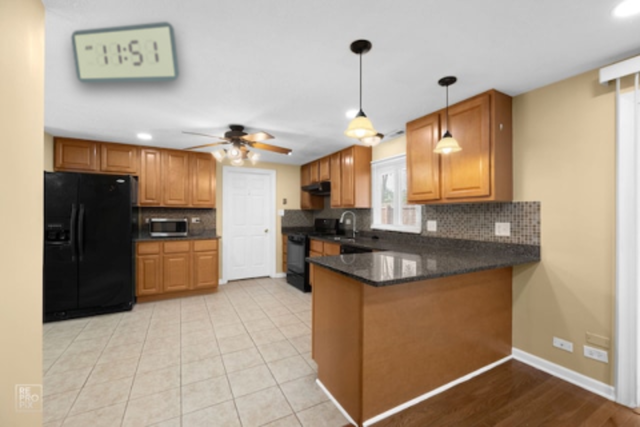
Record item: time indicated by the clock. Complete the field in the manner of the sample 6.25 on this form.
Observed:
11.51
